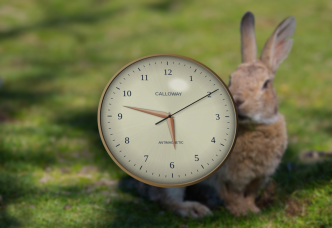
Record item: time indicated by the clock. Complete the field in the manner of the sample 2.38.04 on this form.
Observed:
5.47.10
